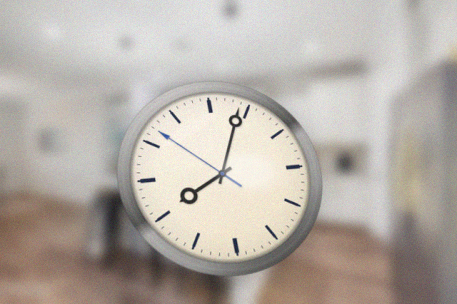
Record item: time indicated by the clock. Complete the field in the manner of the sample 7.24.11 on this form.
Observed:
8.03.52
